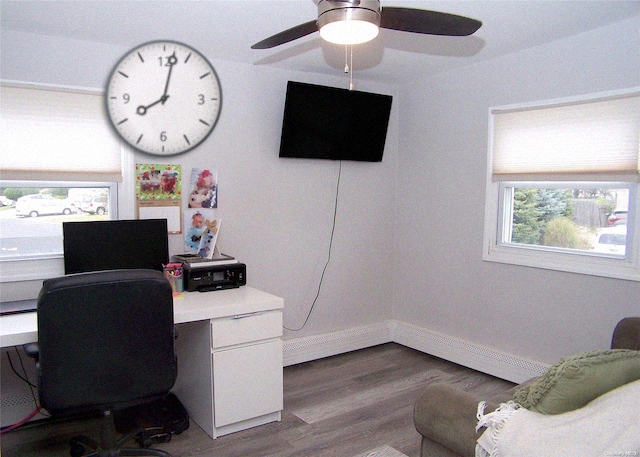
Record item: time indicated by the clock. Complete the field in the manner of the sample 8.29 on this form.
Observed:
8.02
